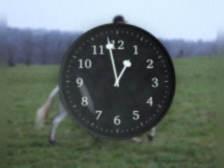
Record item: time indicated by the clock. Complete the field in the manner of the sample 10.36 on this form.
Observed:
12.58
